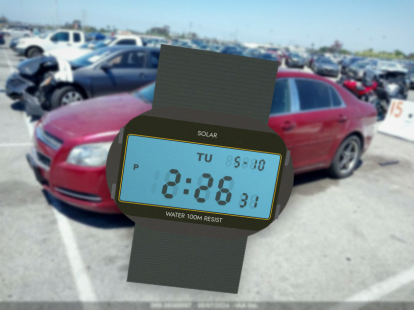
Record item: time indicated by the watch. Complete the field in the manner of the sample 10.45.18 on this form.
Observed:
2.26.31
